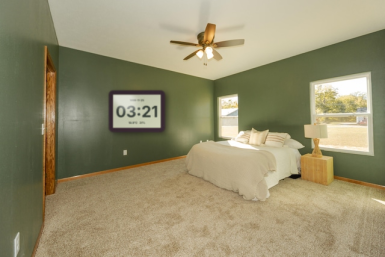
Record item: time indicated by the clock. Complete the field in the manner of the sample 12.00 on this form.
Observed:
3.21
